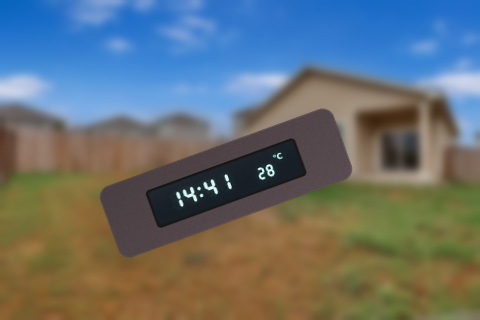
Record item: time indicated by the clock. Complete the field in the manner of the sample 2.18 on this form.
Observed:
14.41
